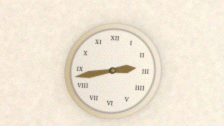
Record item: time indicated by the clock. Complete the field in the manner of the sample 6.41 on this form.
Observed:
2.43
